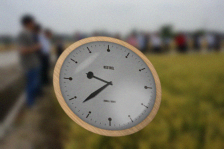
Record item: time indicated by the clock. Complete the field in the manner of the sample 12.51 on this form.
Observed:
9.38
